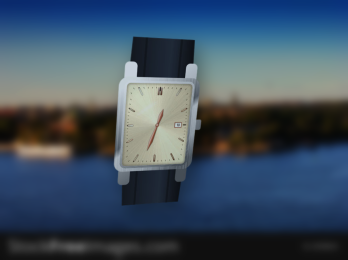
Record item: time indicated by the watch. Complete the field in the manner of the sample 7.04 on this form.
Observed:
12.33
